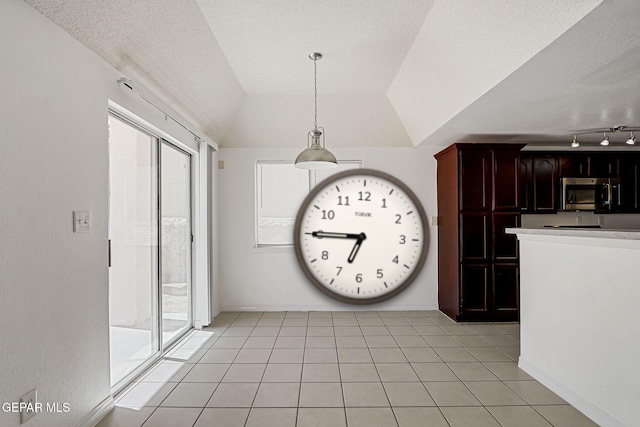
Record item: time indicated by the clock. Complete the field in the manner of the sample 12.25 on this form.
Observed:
6.45
